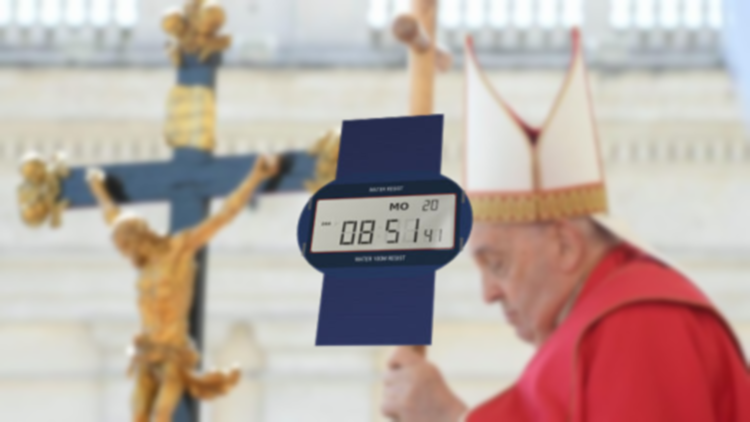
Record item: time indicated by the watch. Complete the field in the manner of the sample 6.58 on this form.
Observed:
8.51
